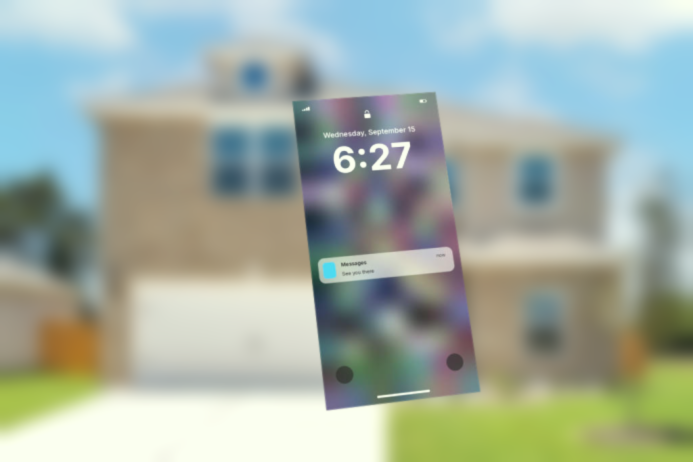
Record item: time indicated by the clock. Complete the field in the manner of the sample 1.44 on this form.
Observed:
6.27
